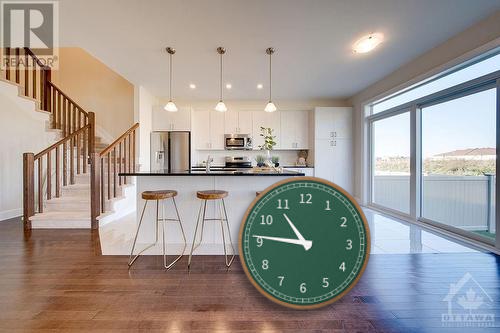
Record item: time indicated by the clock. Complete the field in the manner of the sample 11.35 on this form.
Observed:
10.46
